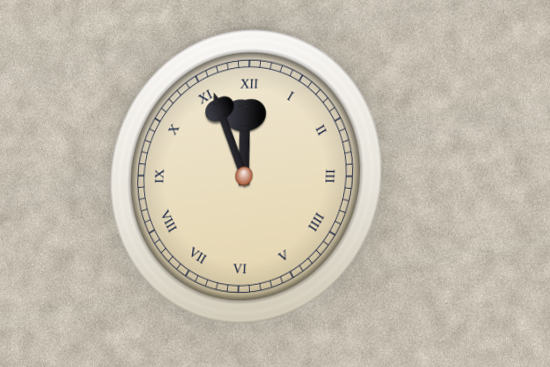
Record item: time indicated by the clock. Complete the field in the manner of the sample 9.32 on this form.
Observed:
11.56
